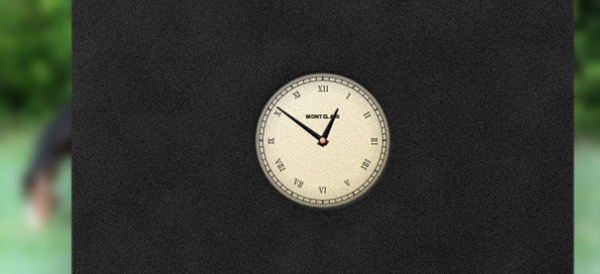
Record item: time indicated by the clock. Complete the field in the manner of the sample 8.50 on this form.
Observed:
12.51
